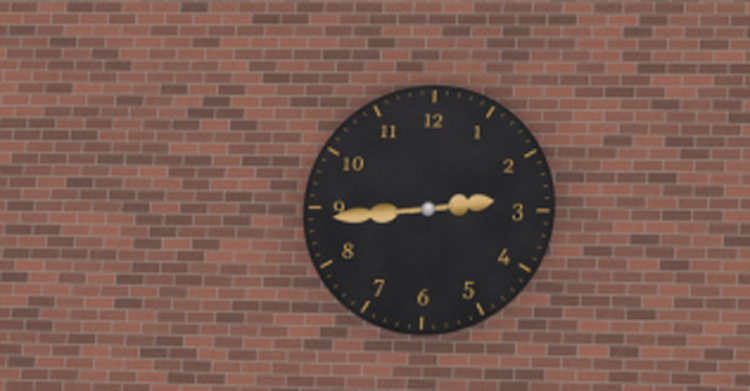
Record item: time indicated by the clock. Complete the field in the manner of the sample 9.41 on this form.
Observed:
2.44
